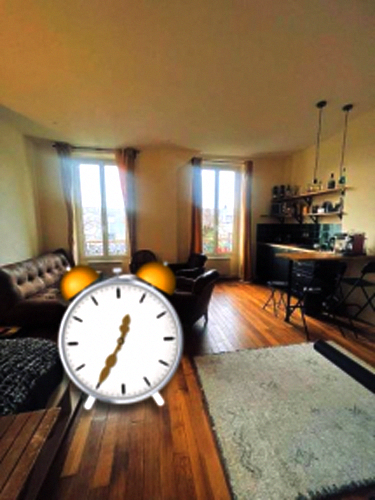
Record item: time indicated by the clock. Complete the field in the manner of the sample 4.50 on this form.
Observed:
12.35
